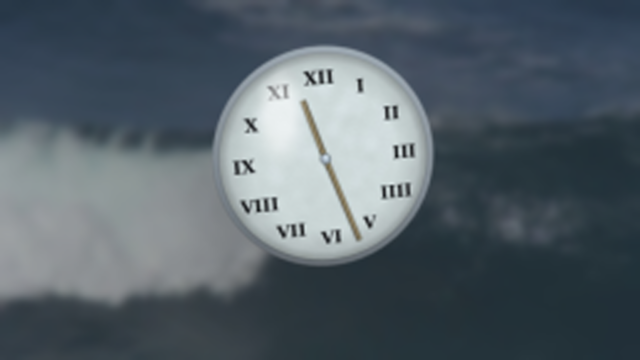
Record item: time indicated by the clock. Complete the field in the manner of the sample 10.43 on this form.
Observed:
11.27
